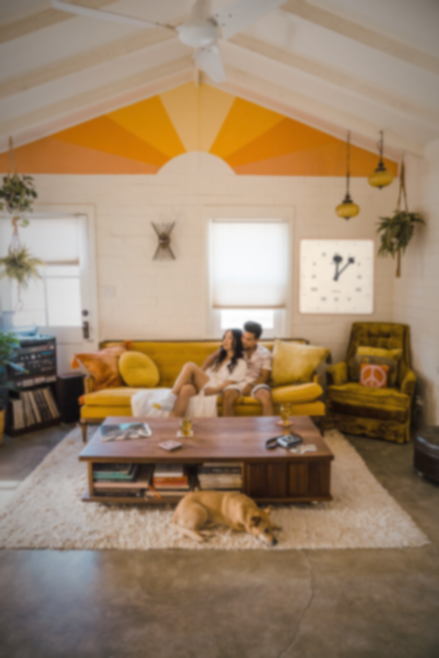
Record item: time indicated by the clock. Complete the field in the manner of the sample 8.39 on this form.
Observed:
12.07
